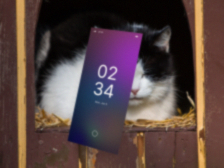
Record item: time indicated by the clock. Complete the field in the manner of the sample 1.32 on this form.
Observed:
2.34
